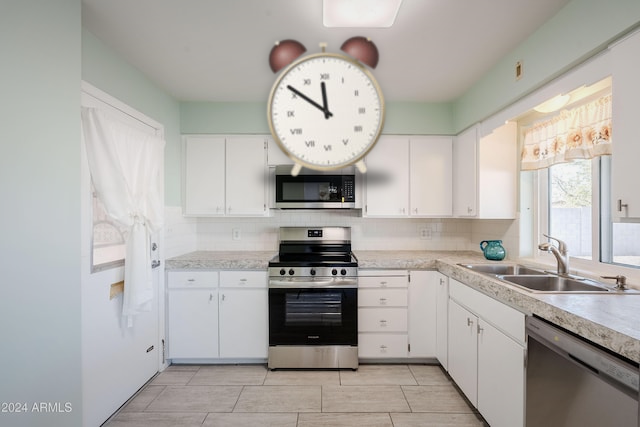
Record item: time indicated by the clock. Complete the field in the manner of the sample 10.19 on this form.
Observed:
11.51
